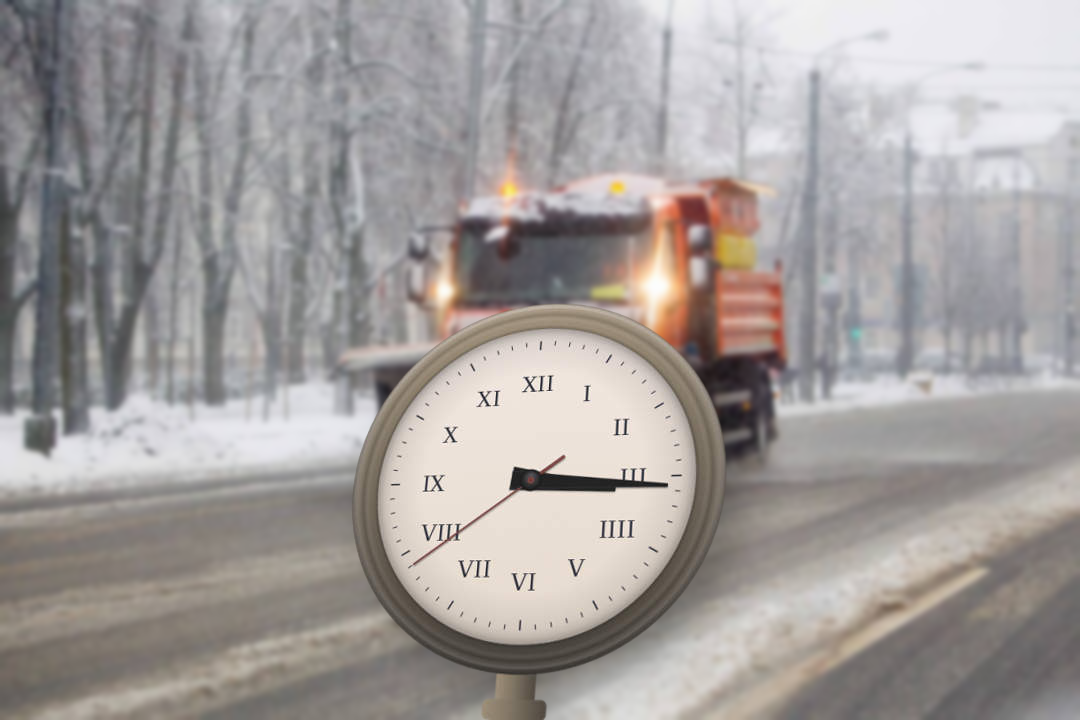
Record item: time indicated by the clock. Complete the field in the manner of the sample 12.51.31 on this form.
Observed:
3.15.39
